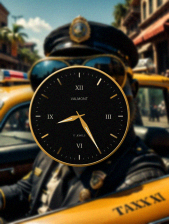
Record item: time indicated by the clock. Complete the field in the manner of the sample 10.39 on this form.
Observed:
8.25
